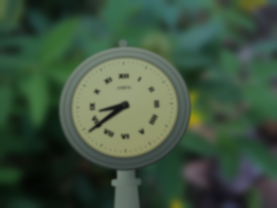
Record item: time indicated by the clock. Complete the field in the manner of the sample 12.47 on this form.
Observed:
8.39
